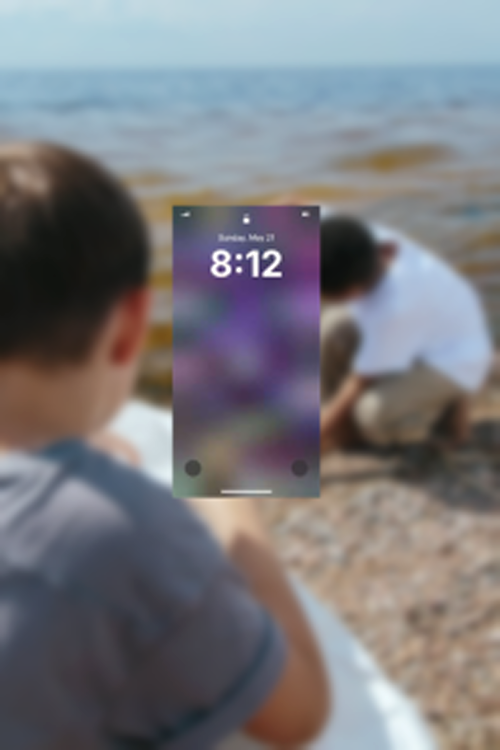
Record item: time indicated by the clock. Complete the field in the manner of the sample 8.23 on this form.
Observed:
8.12
